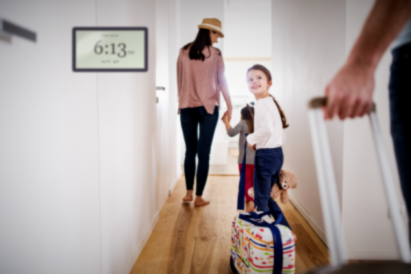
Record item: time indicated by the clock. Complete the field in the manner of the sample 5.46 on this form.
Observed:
6.13
